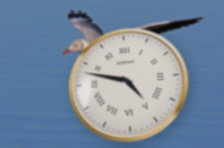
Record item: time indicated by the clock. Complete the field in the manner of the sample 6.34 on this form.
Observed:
4.48
